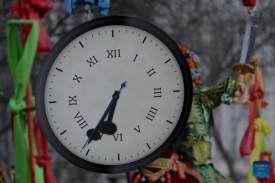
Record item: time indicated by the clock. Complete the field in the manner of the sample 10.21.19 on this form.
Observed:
6.35.36
